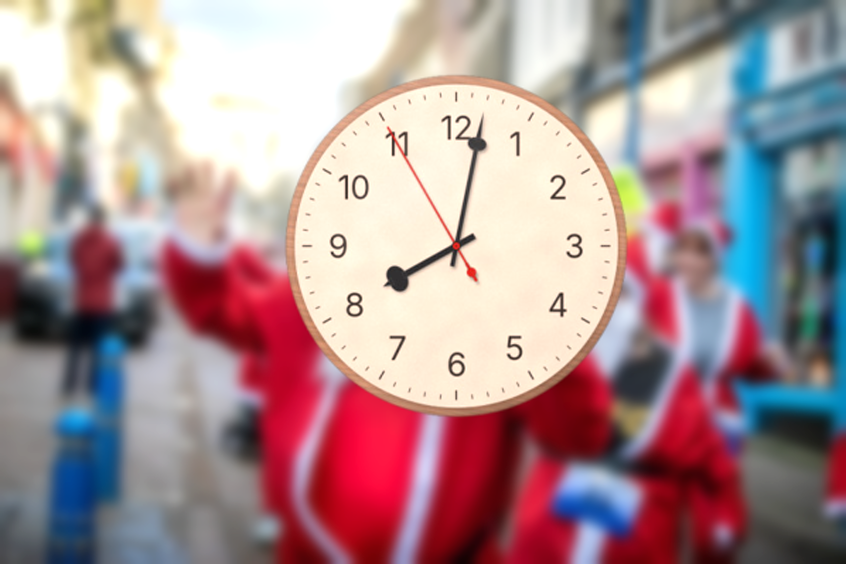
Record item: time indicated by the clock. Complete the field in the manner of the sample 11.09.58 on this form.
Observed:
8.01.55
